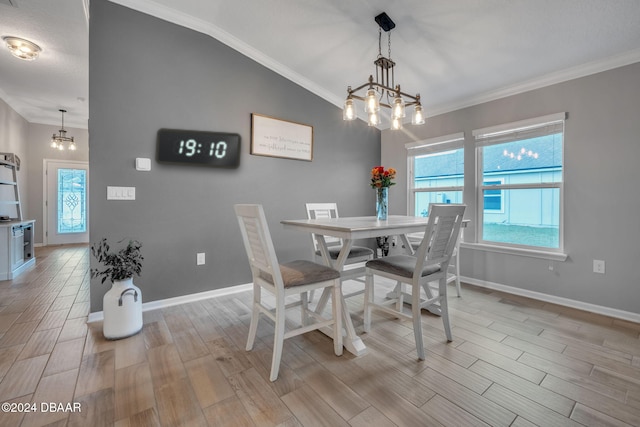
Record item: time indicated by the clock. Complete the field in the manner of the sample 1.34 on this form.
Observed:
19.10
